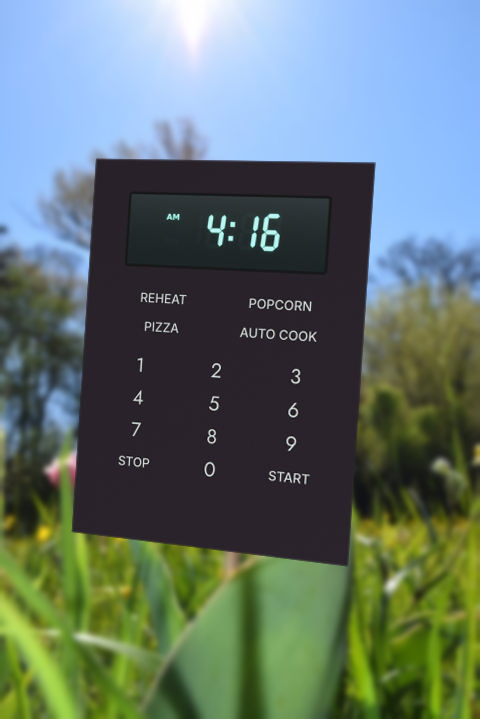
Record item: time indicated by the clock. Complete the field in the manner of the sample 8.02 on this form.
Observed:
4.16
